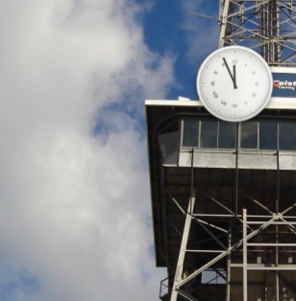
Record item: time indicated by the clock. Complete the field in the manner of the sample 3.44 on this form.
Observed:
11.56
